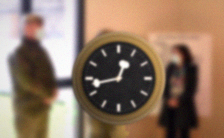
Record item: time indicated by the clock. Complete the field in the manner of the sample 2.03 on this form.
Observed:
12.43
